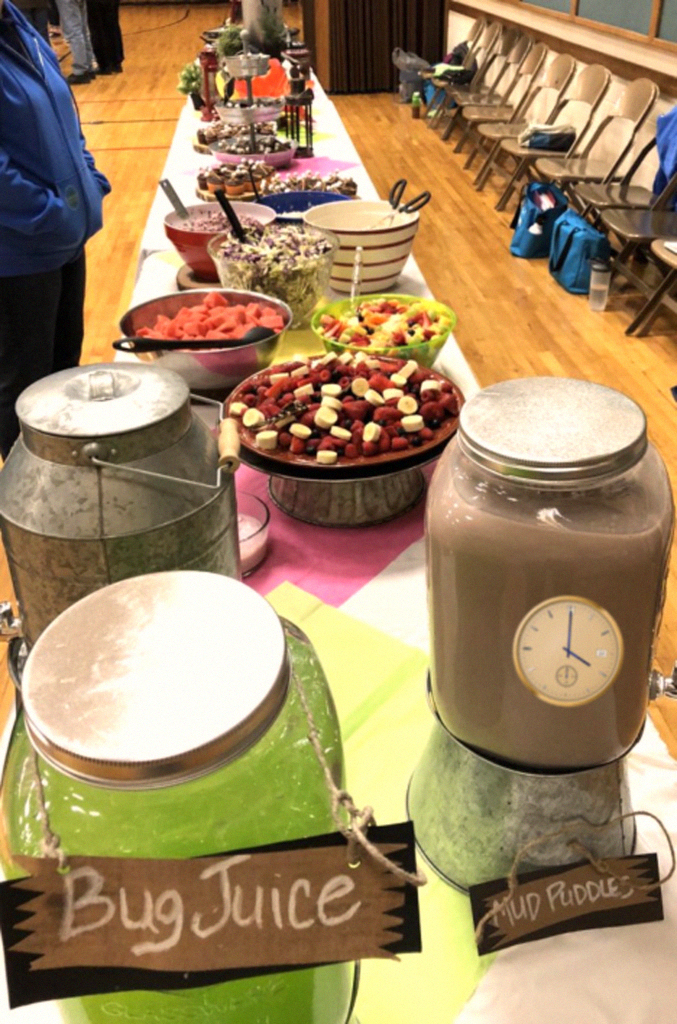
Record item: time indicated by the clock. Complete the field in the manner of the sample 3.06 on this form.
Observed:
4.00
